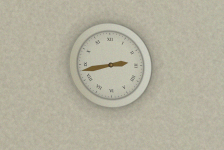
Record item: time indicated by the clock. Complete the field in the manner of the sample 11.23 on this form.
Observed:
2.43
